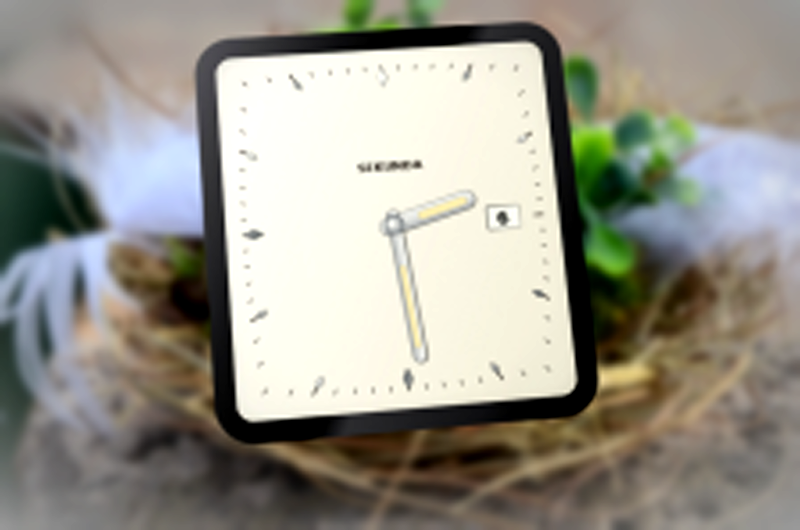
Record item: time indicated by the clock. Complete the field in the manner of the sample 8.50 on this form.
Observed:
2.29
